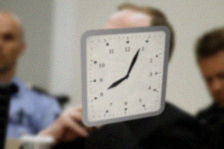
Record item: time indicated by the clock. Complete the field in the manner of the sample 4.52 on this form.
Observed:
8.04
